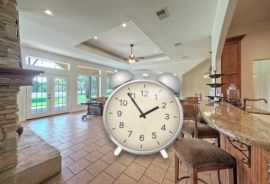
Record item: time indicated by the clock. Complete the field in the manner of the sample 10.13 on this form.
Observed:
1.54
